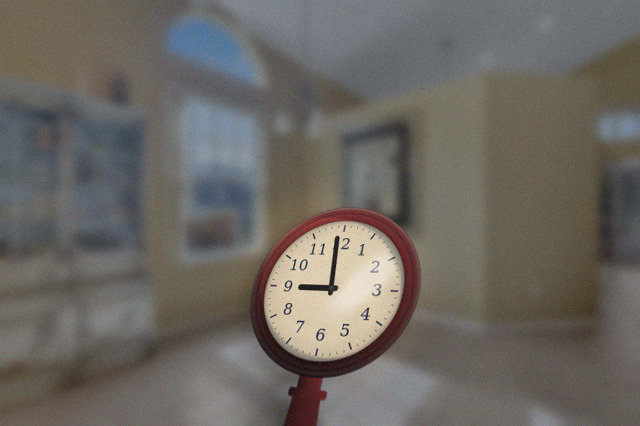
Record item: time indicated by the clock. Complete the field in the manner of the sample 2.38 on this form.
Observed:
8.59
